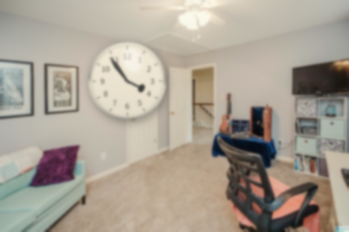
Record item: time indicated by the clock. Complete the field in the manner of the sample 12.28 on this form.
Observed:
3.54
